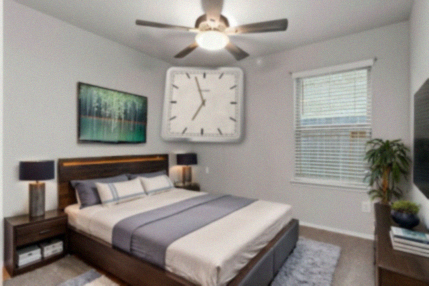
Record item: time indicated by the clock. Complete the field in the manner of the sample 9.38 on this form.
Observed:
6.57
